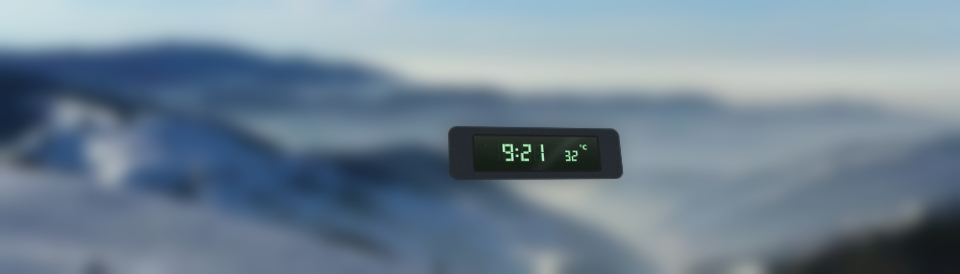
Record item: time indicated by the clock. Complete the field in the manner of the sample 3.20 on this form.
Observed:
9.21
